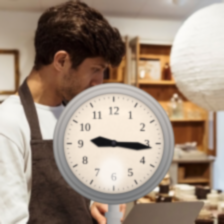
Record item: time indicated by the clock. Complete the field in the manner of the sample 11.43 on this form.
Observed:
9.16
